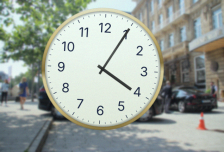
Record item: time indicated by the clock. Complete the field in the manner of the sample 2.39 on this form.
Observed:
4.05
